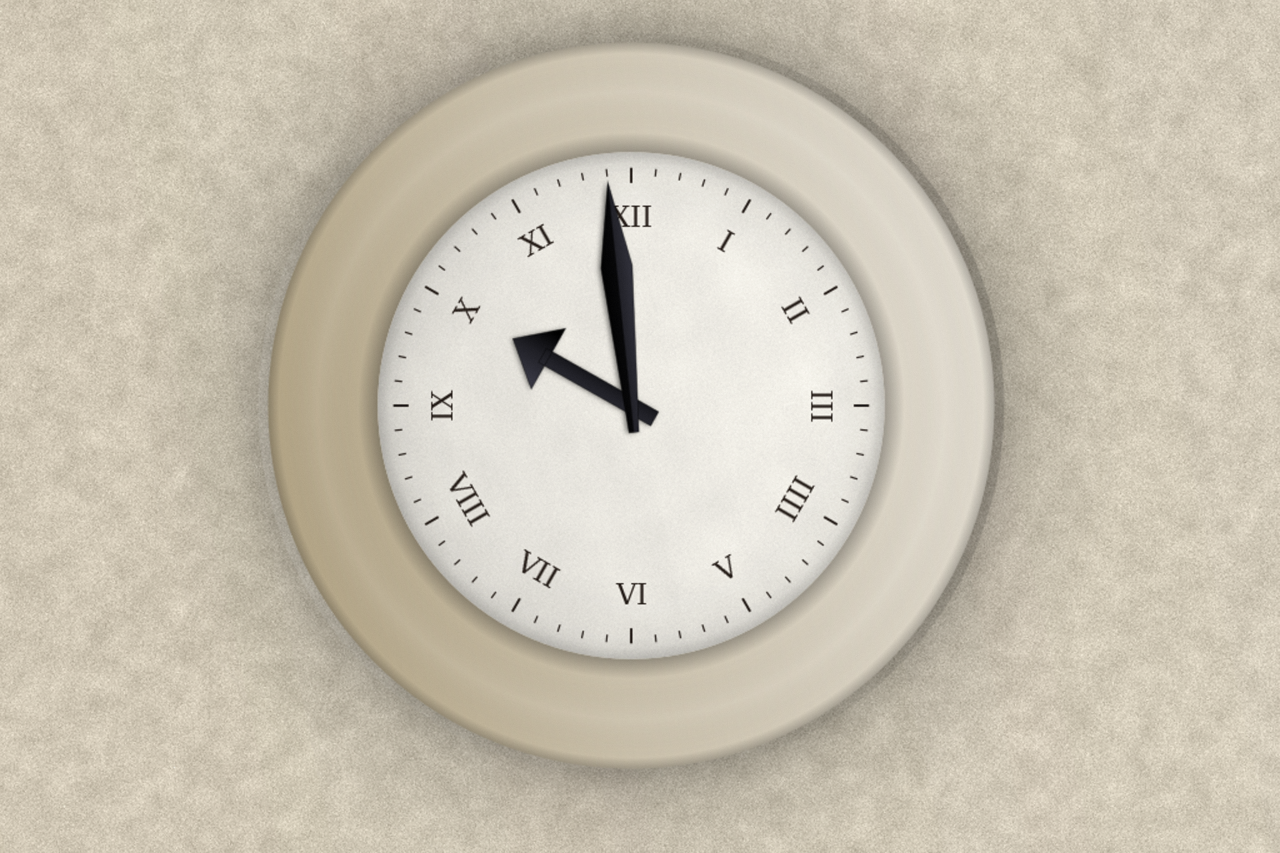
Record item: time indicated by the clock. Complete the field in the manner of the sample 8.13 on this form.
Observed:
9.59
